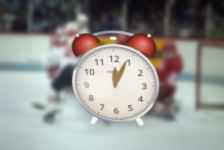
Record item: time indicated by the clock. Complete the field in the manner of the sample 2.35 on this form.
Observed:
12.04
